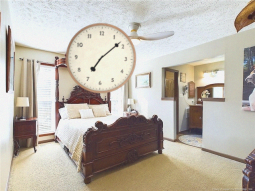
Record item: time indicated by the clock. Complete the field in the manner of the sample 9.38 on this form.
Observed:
7.08
